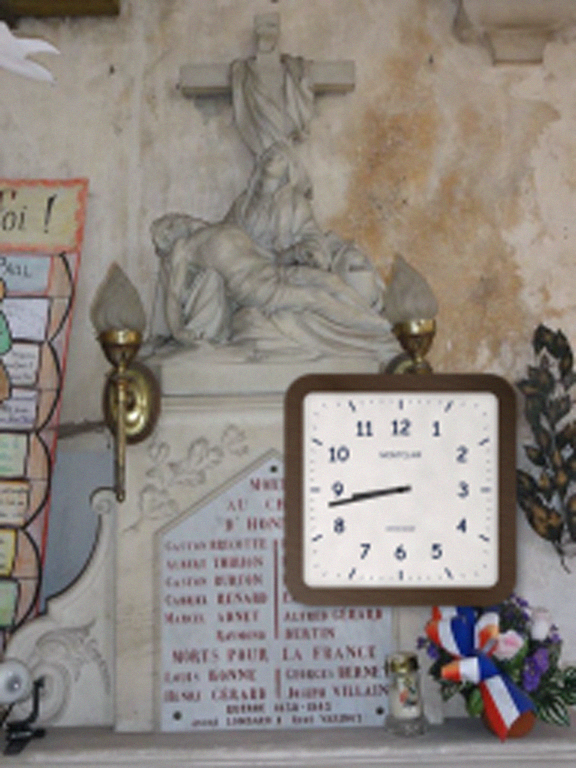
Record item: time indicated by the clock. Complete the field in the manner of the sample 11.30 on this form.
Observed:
8.43
